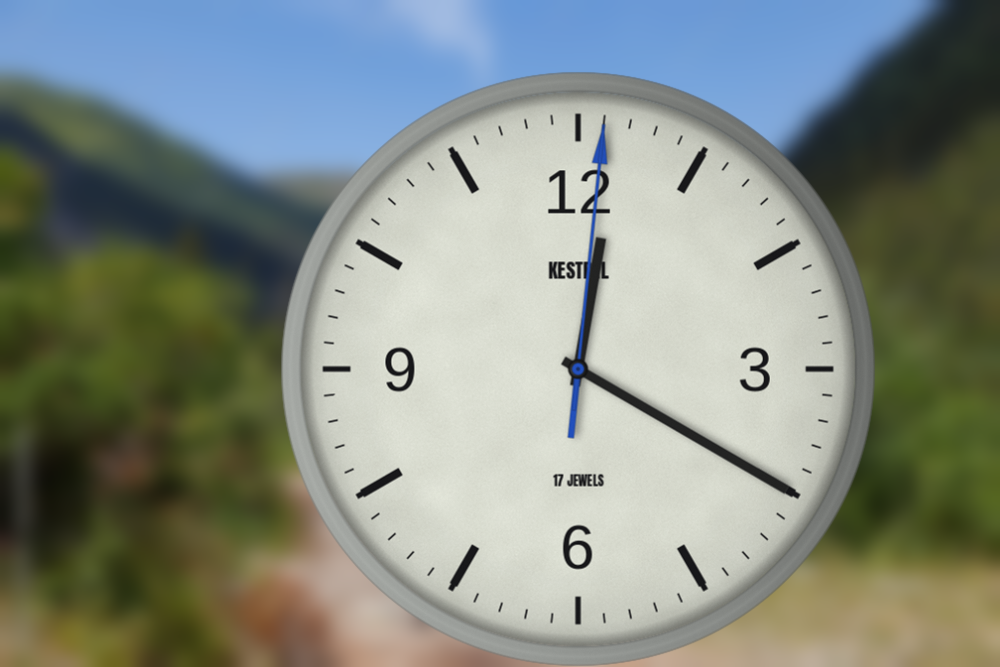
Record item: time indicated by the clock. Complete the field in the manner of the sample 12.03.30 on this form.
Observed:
12.20.01
